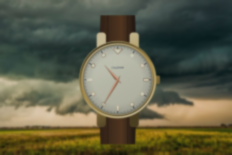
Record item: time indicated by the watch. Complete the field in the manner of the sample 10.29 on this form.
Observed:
10.35
